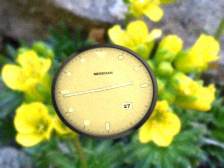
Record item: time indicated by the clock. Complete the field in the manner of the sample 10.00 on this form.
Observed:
2.44
